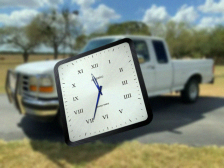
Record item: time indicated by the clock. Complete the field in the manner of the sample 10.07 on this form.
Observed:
11.34
